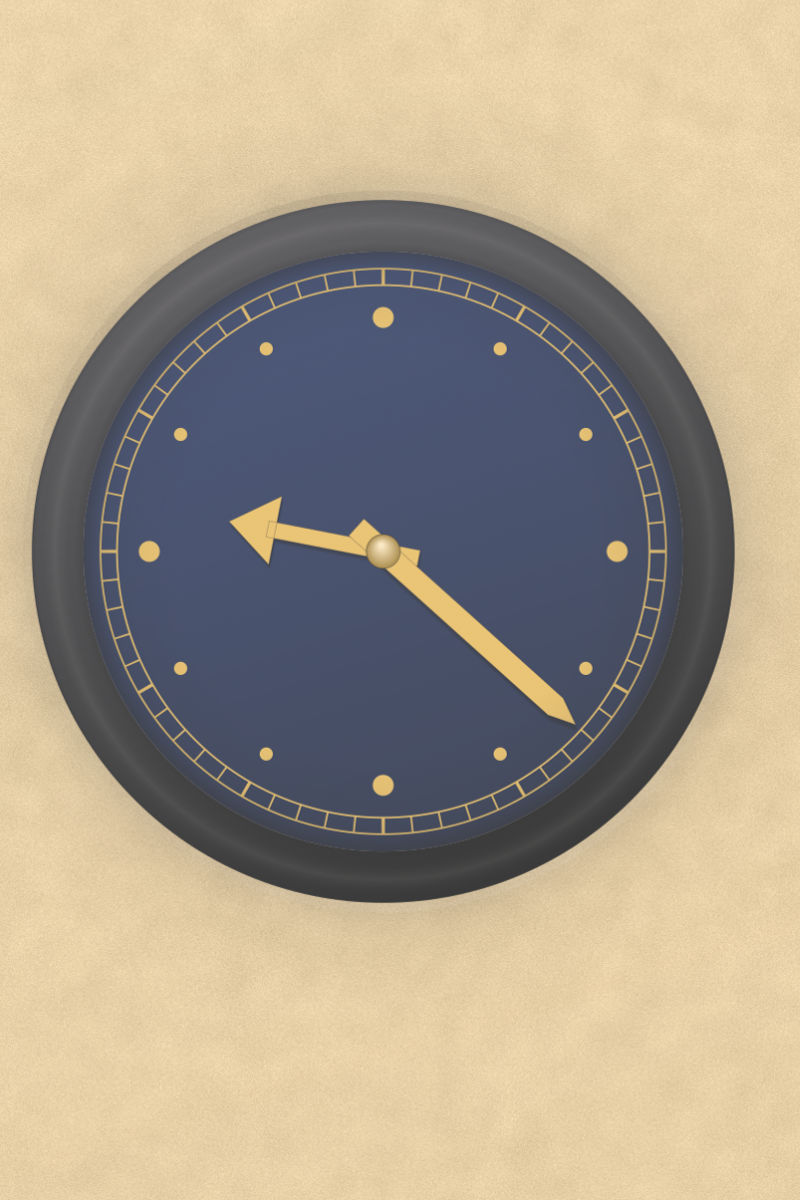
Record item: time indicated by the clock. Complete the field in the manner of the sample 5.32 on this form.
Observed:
9.22
